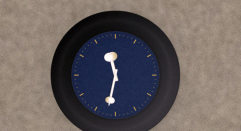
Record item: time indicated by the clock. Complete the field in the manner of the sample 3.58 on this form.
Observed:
11.32
